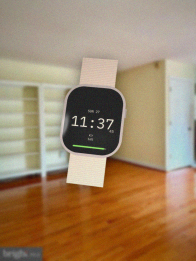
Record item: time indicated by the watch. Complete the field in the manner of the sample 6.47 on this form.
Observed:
11.37
